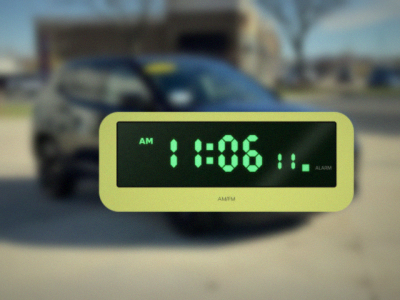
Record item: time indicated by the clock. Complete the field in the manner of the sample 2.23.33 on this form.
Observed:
11.06.11
